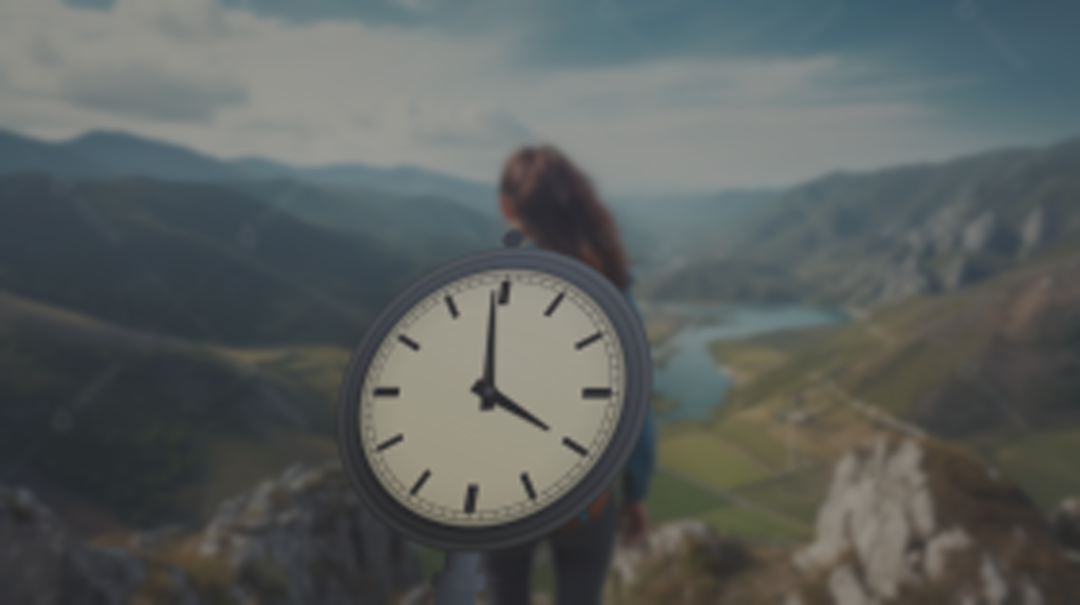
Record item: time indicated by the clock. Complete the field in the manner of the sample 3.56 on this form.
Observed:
3.59
